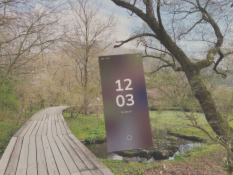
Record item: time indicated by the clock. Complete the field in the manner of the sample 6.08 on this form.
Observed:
12.03
